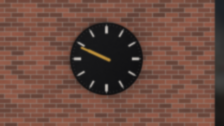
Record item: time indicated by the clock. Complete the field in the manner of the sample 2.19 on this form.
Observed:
9.49
